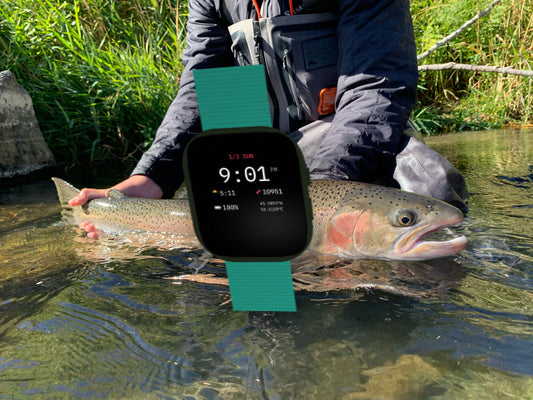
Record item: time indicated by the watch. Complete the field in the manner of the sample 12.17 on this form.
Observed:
9.01
